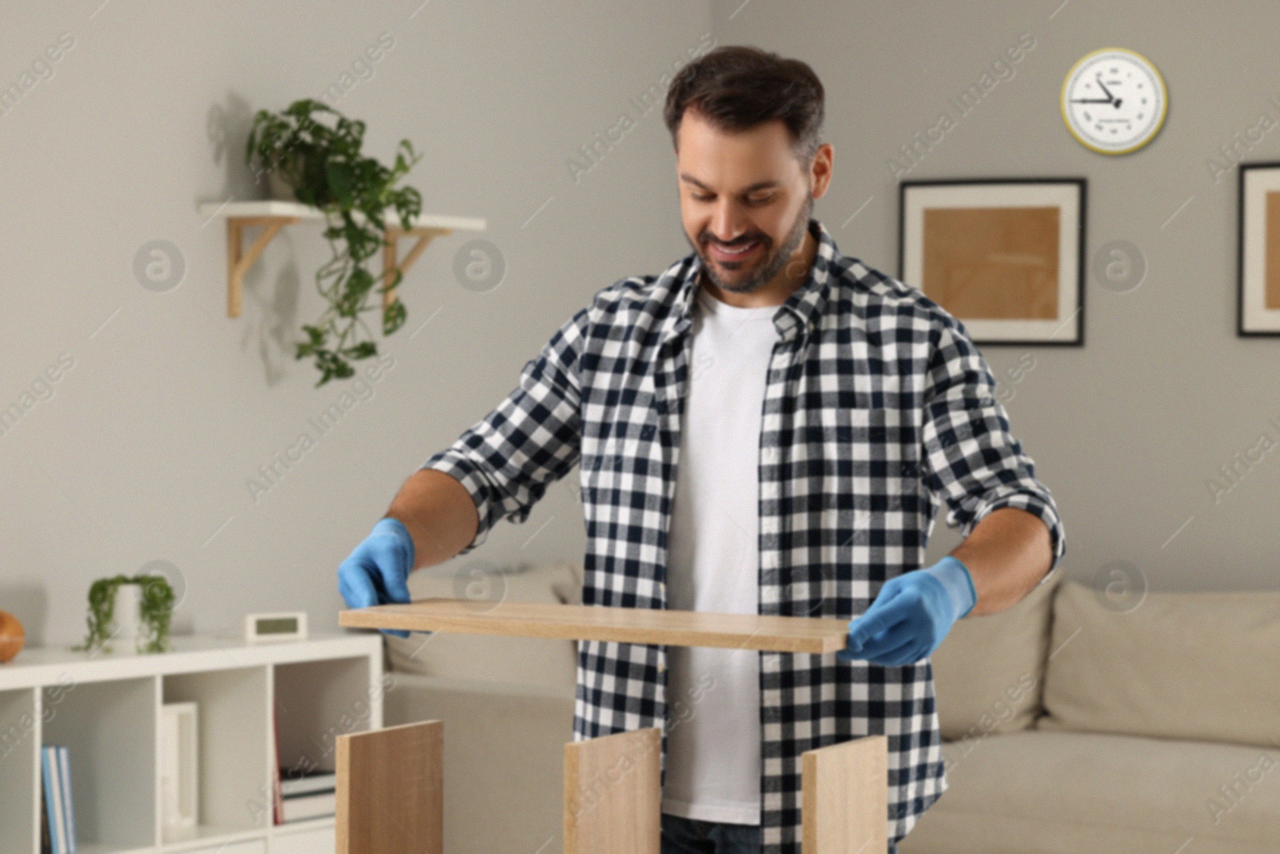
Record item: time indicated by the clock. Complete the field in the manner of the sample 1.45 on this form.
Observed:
10.45
